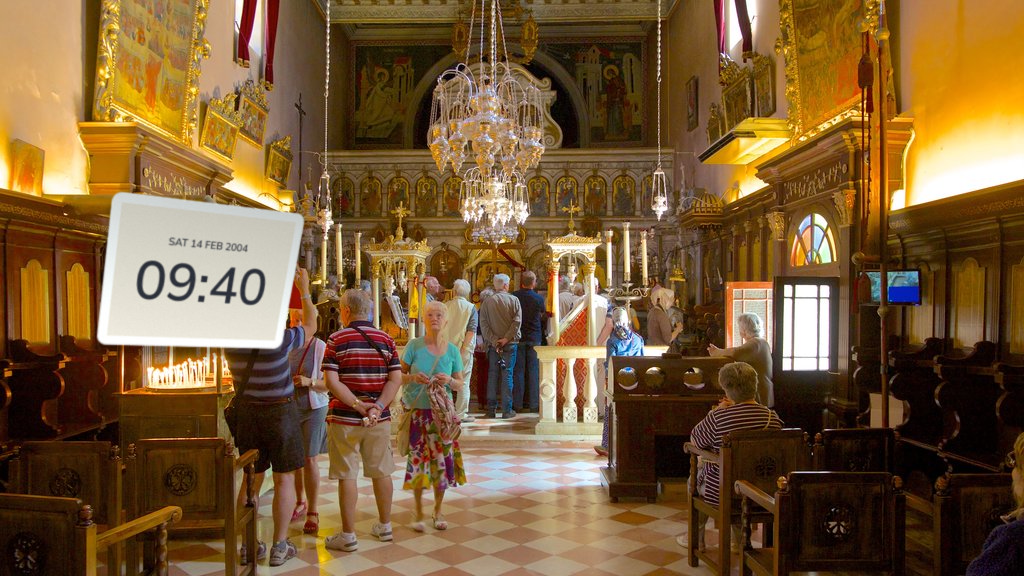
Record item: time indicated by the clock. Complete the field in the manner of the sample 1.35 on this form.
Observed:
9.40
